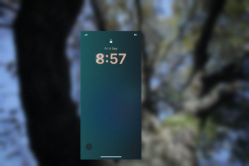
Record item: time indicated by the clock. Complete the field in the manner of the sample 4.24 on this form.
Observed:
8.57
